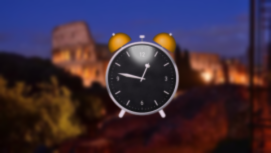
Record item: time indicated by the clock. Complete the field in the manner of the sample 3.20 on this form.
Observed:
12.47
